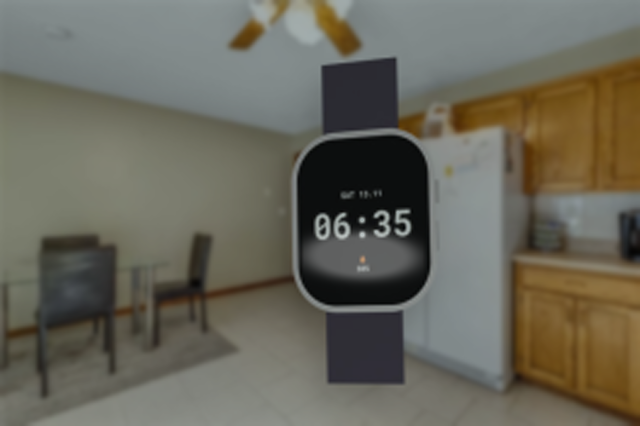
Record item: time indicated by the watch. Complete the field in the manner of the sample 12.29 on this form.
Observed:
6.35
